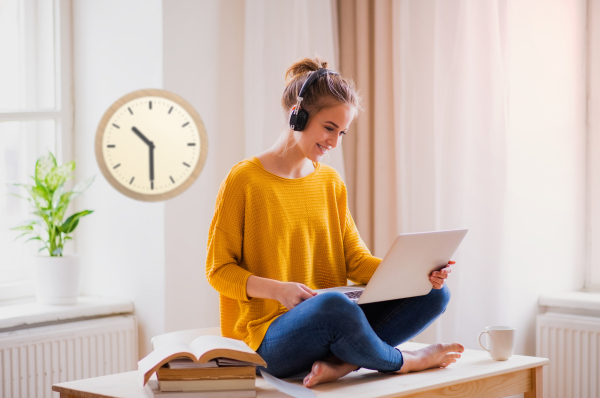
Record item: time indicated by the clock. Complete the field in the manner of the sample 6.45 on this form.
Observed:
10.30
